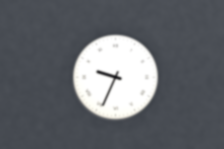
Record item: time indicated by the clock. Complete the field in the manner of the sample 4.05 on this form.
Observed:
9.34
